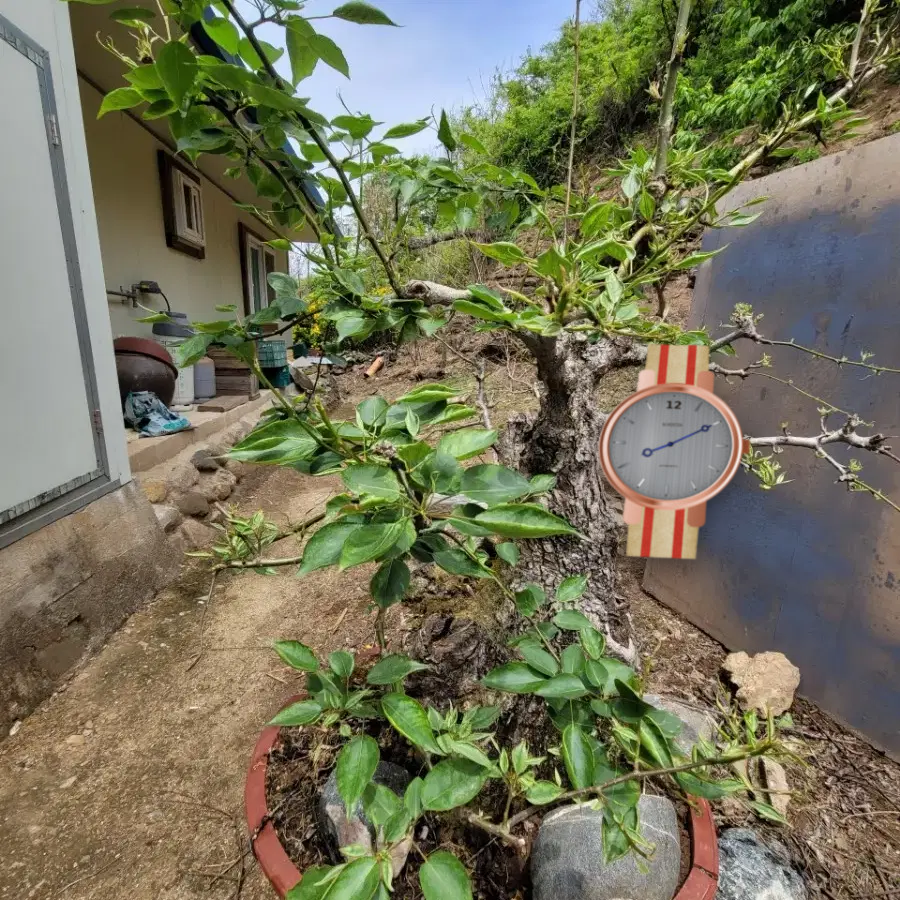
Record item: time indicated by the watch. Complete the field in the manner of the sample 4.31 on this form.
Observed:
8.10
